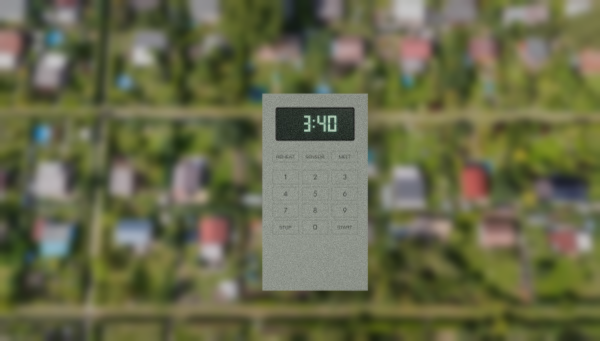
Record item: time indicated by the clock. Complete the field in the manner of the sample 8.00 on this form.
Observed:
3.40
